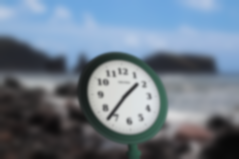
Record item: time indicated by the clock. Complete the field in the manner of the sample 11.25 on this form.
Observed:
1.37
